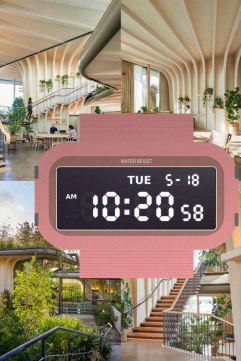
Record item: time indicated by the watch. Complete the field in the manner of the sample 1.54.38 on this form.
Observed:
10.20.58
